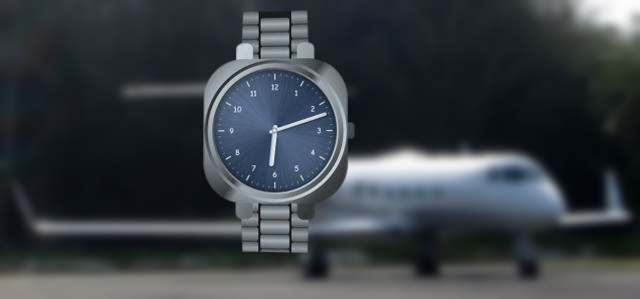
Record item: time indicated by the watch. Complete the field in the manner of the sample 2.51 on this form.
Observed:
6.12
